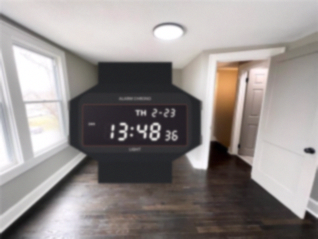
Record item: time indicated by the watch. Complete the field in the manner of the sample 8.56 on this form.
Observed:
13.48
